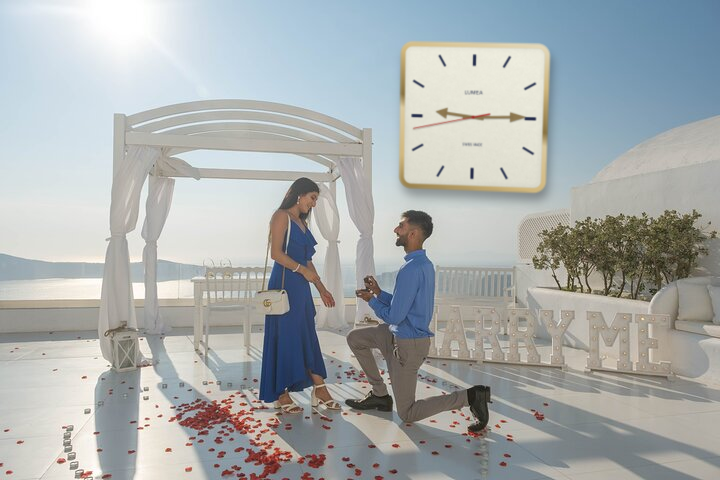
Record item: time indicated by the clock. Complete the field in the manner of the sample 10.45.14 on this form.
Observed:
9.14.43
